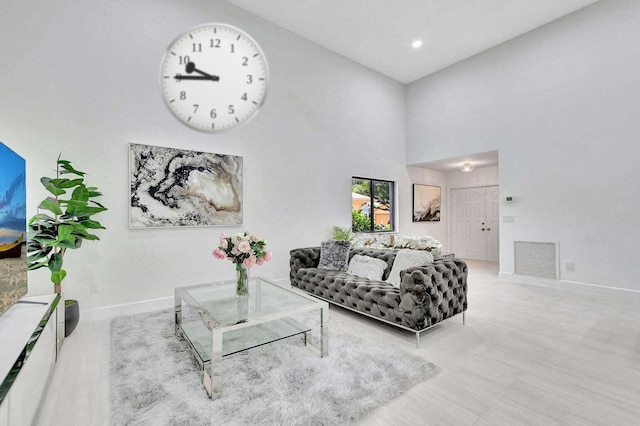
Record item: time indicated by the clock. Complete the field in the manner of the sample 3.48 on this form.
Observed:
9.45
